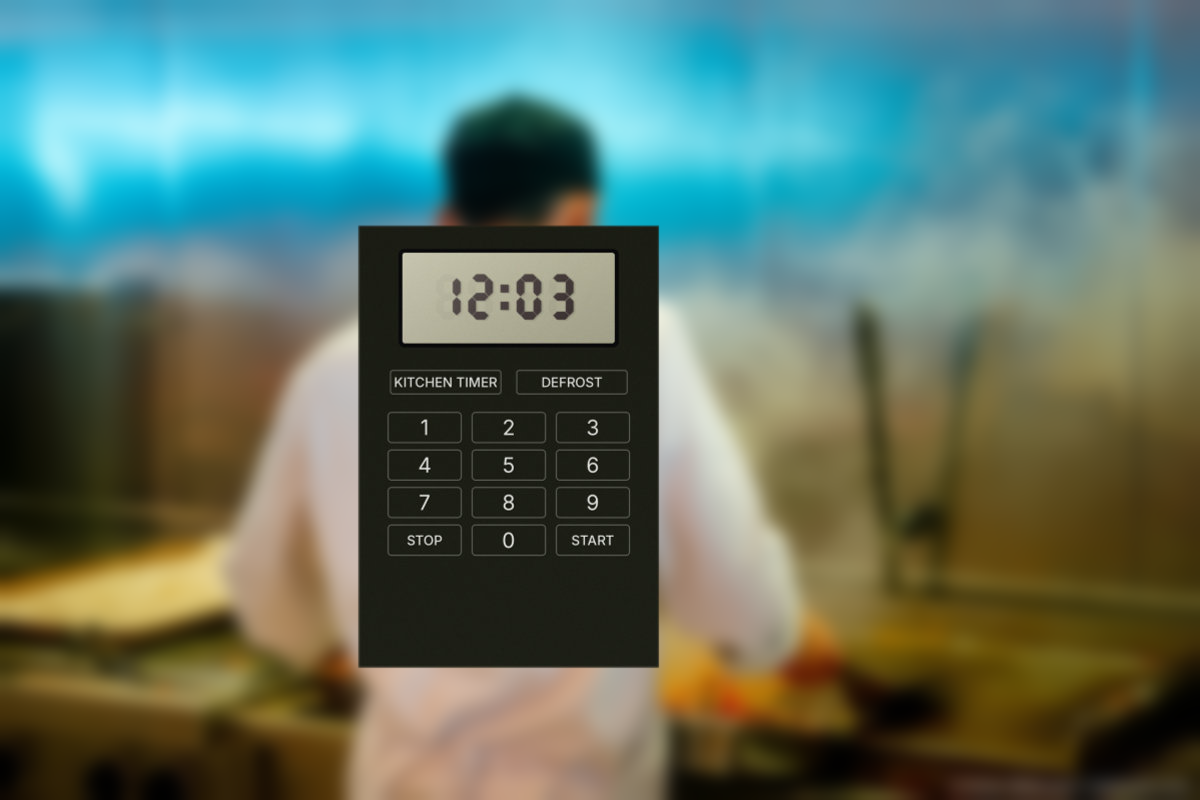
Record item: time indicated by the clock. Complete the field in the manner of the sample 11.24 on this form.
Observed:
12.03
